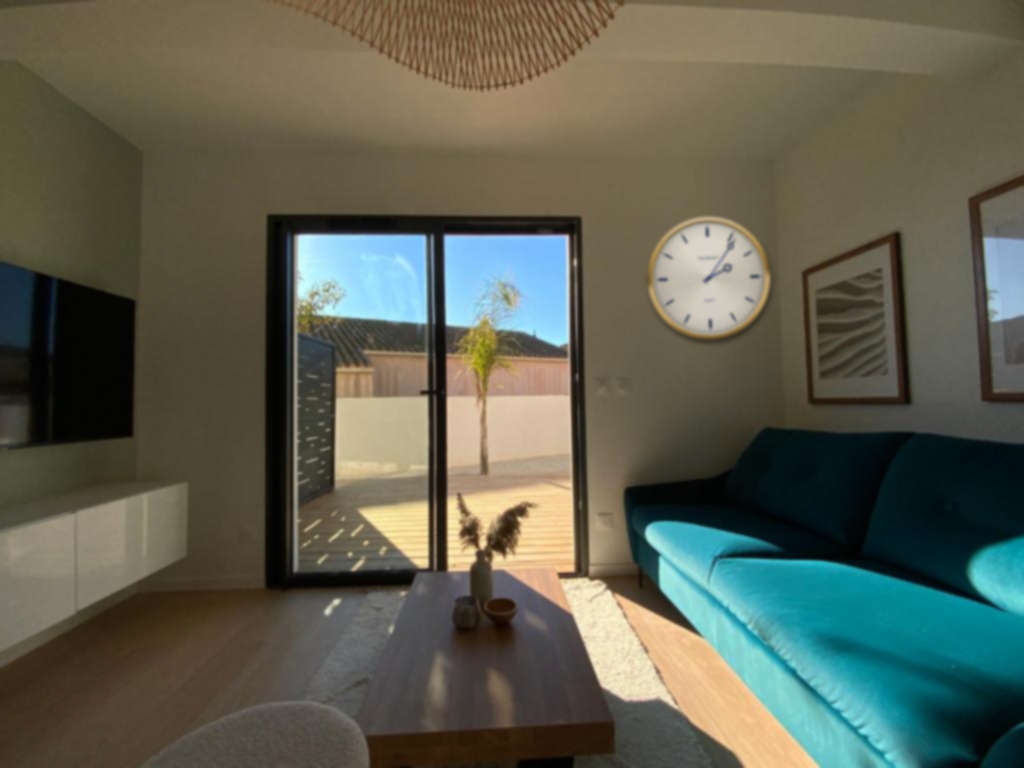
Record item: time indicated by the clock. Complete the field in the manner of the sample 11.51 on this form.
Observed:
2.06
